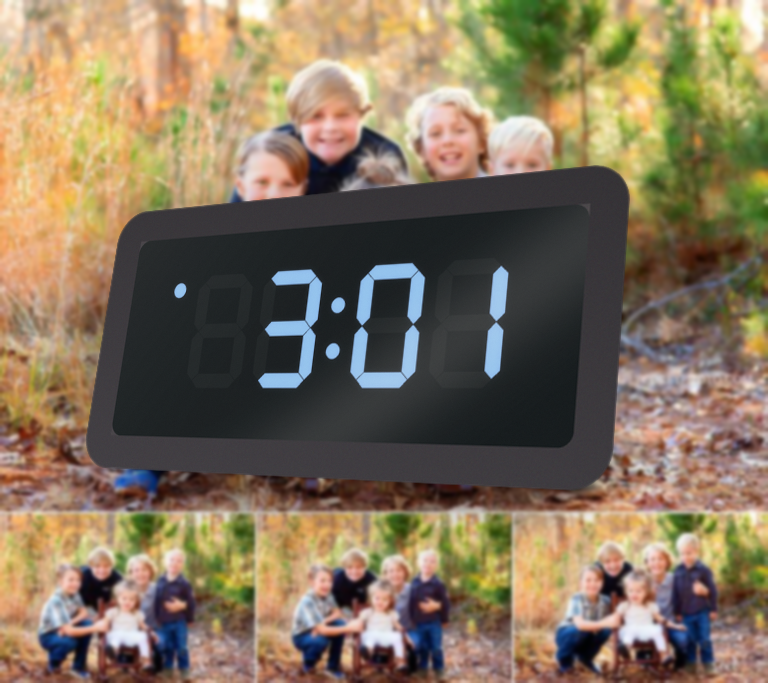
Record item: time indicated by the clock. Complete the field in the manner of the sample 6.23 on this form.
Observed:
3.01
